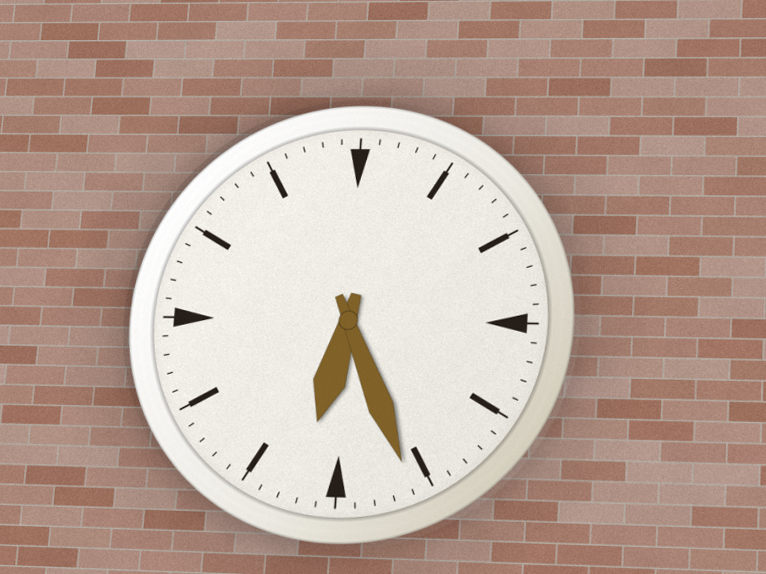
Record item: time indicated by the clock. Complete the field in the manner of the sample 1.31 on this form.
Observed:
6.26
